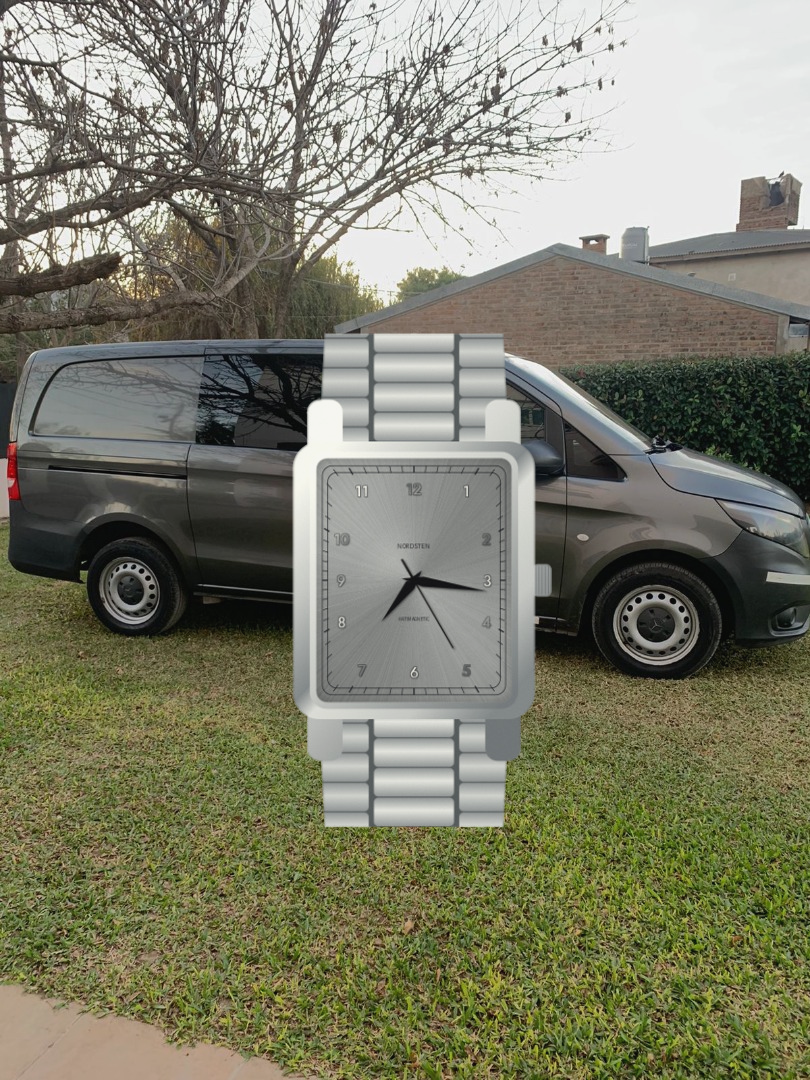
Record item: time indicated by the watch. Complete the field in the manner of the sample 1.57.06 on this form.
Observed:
7.16.25
